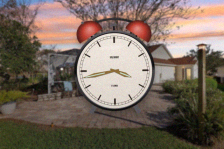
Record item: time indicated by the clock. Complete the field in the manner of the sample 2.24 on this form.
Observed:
3.43
